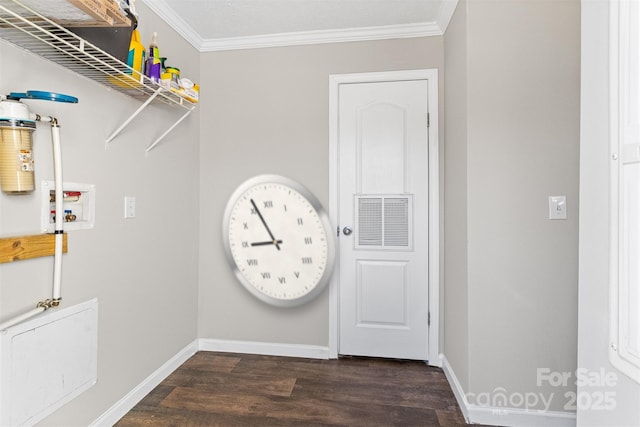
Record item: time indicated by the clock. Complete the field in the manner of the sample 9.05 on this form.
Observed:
8.56
